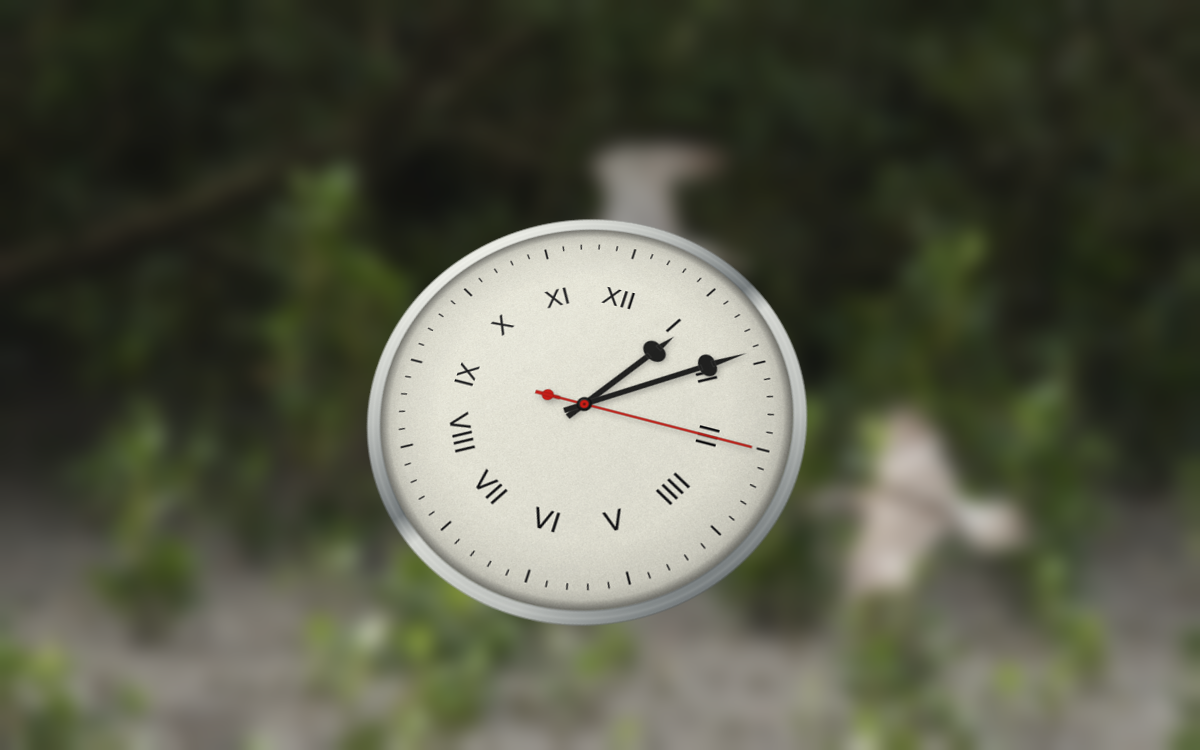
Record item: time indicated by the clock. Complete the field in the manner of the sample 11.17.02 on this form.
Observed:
1.09.15
